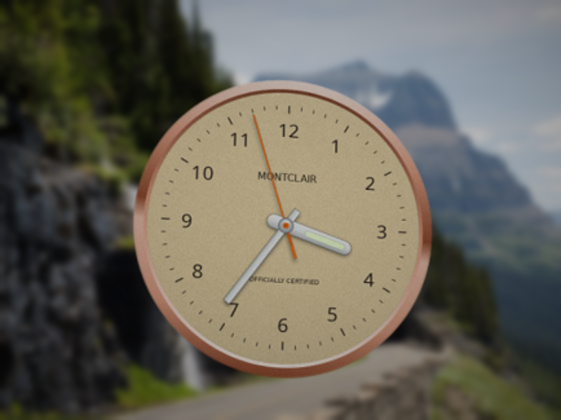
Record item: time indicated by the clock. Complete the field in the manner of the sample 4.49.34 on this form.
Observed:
3.35.57
